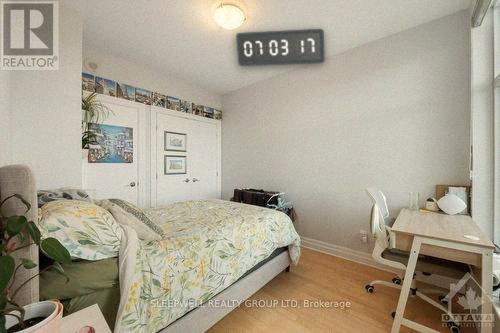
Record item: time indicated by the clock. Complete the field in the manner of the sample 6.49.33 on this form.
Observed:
7.03.17
